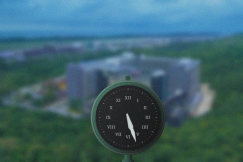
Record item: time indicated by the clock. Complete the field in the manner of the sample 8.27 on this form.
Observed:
5.27
